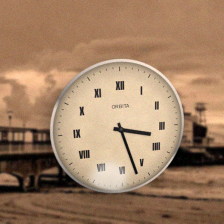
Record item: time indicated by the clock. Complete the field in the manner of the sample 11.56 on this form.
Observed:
3.27
